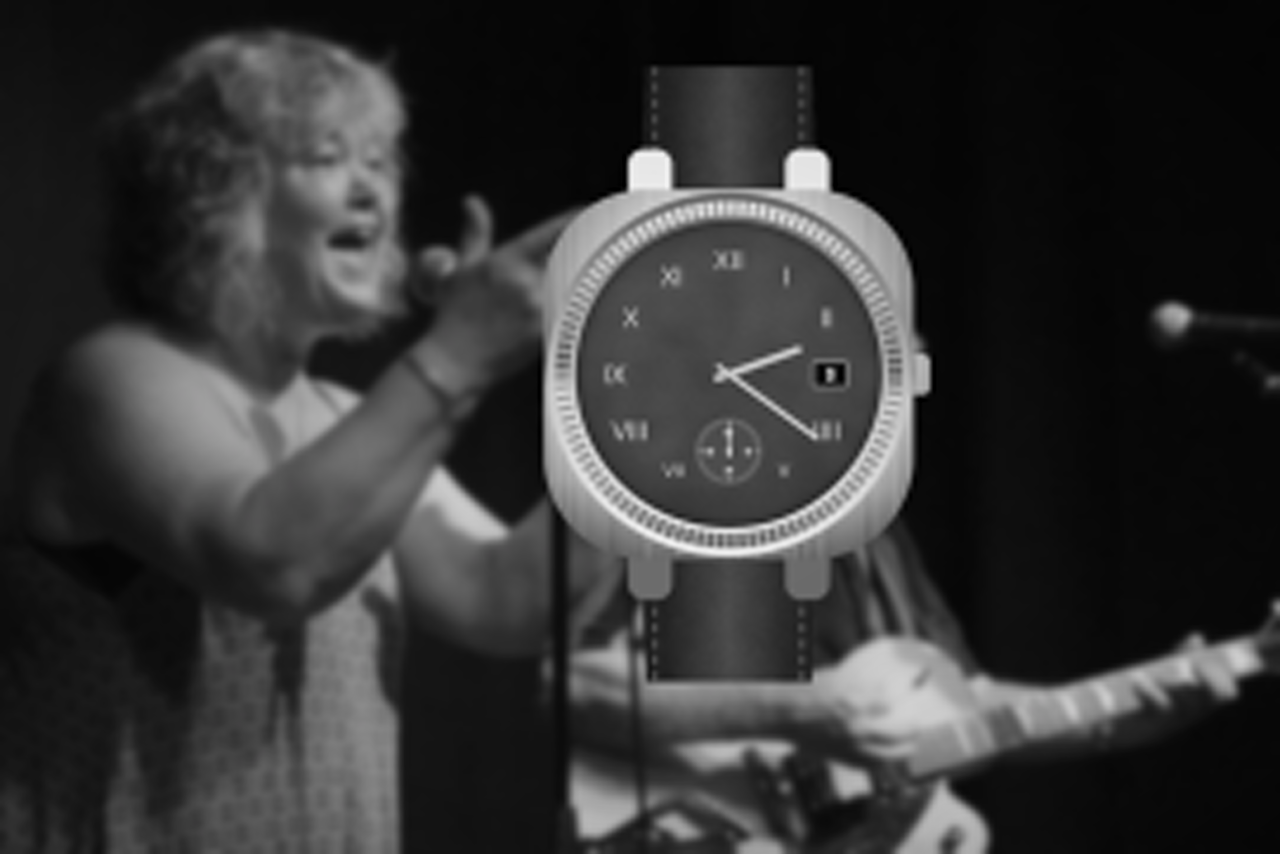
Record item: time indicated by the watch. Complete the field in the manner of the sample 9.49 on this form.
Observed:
2.21
